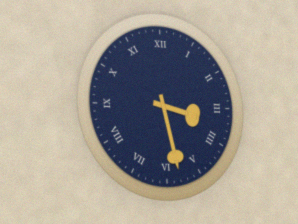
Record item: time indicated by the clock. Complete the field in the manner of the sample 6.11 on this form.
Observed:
3.28
